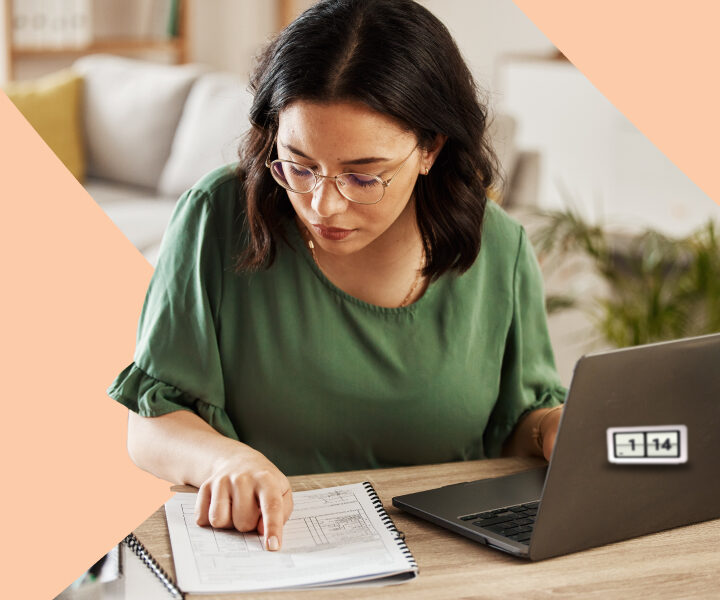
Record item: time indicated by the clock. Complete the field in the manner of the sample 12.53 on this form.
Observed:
1.14
